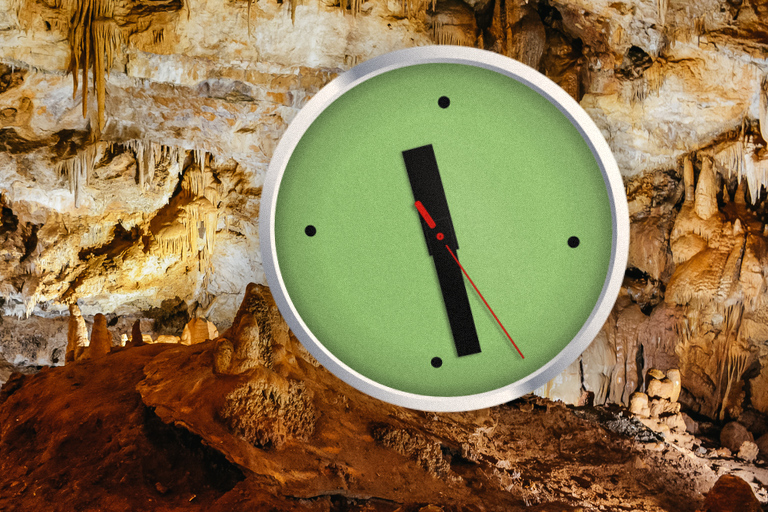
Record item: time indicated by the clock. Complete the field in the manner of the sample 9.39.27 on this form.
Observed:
11.27.24
